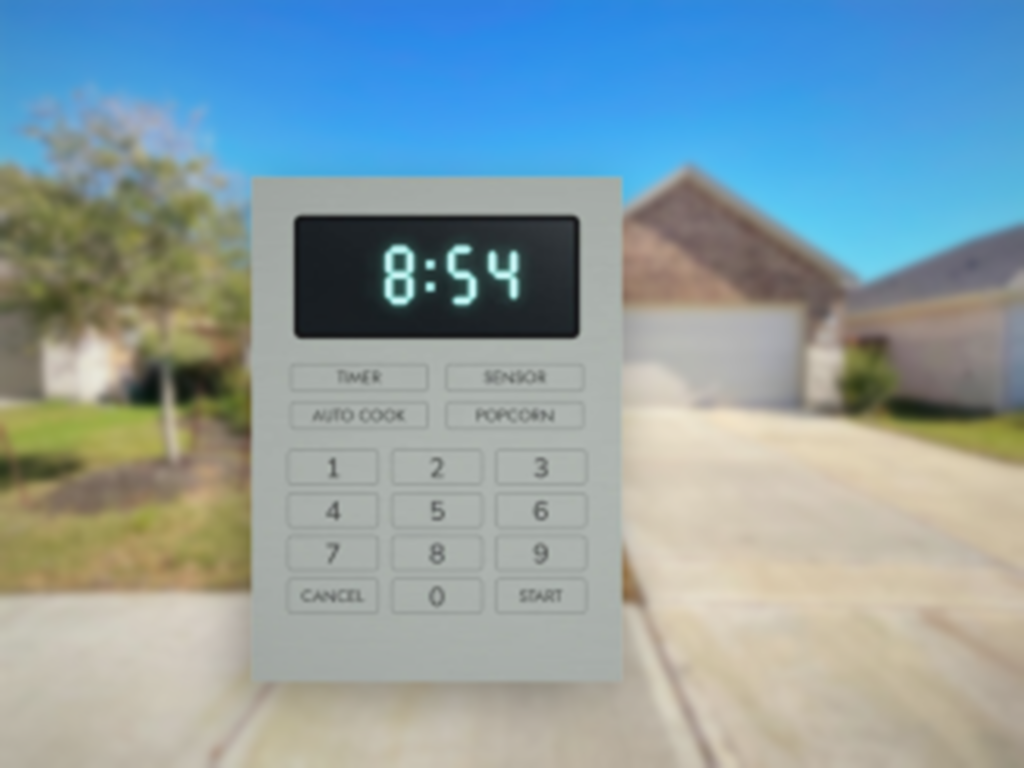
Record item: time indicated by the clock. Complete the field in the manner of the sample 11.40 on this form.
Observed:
8.54
